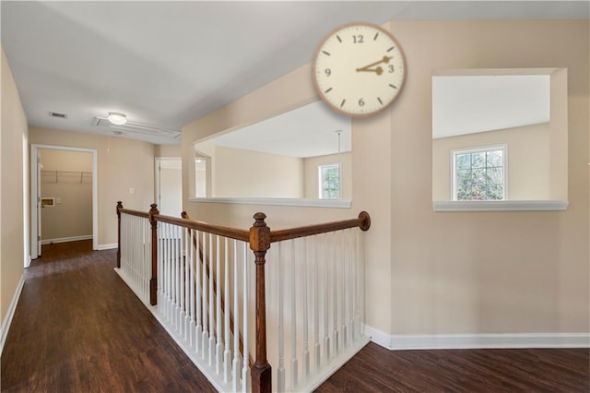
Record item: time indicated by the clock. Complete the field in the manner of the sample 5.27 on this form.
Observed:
3.12
